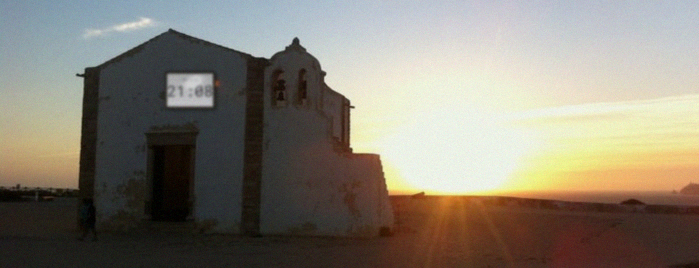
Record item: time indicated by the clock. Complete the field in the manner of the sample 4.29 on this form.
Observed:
21.08
